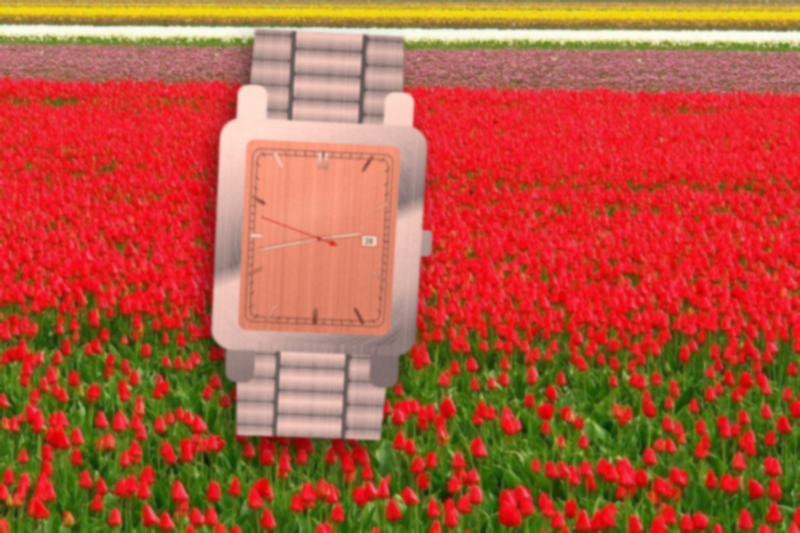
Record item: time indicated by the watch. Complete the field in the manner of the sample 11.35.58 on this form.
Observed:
2.42.48
